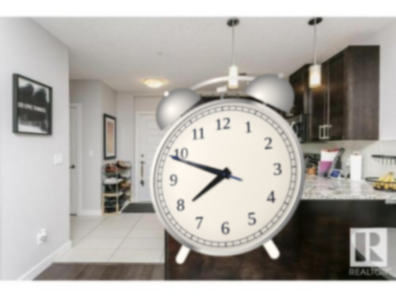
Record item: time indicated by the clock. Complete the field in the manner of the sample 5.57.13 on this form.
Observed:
7.48.49
